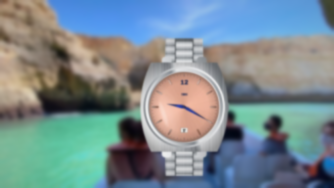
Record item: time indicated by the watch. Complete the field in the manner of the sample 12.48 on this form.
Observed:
9.20
